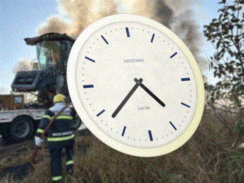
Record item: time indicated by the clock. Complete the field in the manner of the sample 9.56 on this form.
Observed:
4.38
